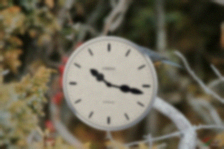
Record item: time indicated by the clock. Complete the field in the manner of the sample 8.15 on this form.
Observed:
10.17
